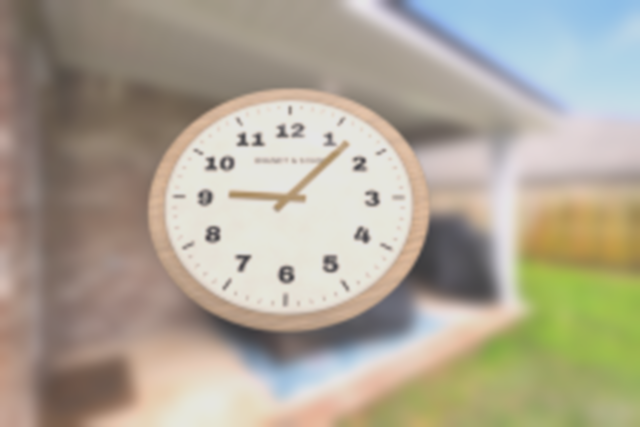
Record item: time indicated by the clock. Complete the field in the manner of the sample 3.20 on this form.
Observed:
9.07
